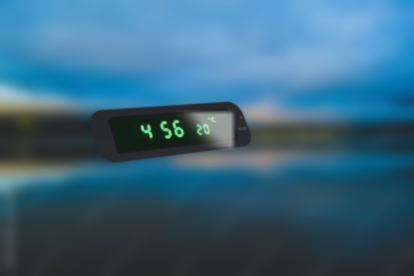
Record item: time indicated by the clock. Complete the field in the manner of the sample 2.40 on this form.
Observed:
4.56
